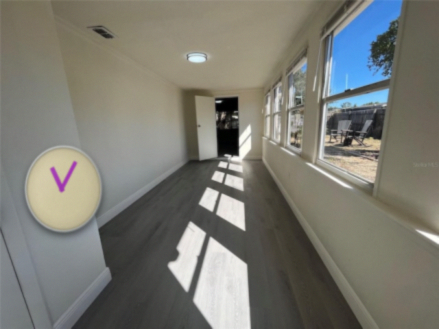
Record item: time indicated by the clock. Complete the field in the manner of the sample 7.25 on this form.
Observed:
11.05
